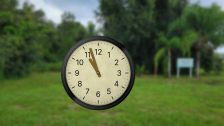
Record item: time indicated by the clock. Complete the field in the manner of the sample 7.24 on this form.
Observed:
10.57
